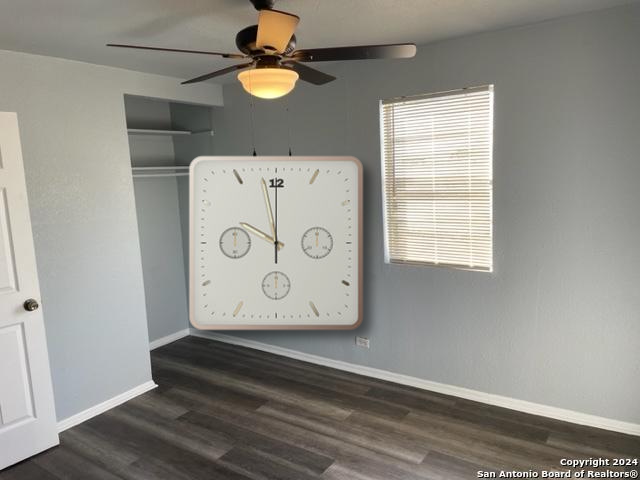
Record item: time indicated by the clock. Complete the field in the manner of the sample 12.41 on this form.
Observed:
9.58
